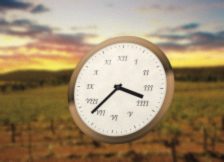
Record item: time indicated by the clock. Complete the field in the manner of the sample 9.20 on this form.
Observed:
3.37
